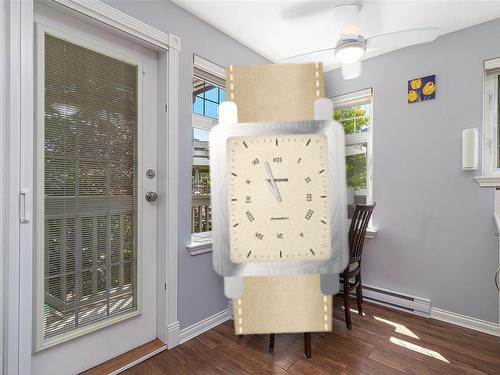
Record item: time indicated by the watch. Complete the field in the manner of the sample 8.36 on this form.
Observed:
10.57
